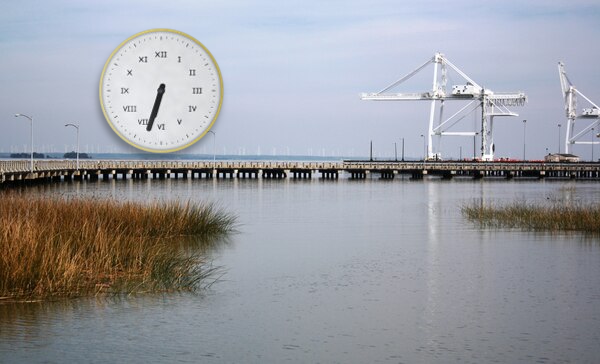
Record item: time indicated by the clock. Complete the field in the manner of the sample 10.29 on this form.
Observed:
6.33
